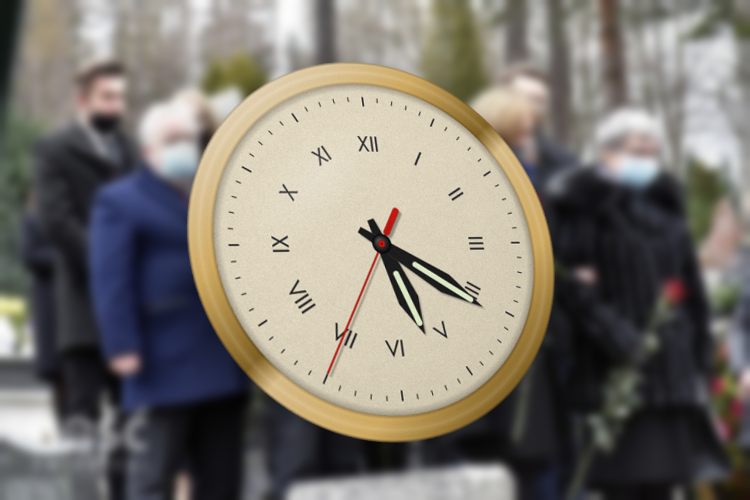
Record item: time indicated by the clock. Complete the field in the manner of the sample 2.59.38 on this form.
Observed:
5.20.35
